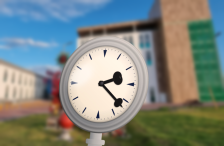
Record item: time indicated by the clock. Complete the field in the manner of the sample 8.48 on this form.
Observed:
2.22
